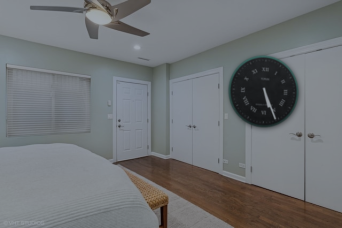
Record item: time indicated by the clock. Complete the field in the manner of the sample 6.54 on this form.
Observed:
5.26
